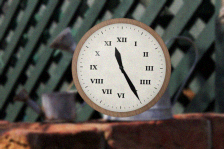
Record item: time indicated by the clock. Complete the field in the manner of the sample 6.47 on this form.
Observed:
11.25
